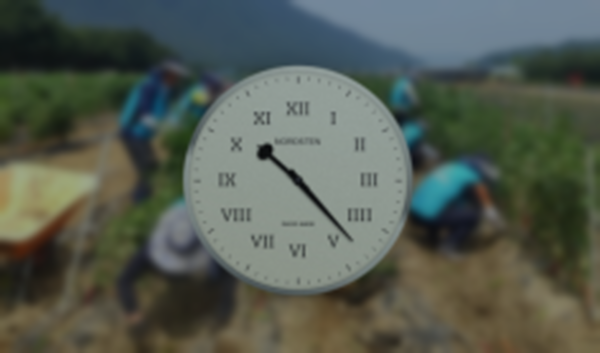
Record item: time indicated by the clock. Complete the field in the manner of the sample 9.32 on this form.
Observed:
10.23
